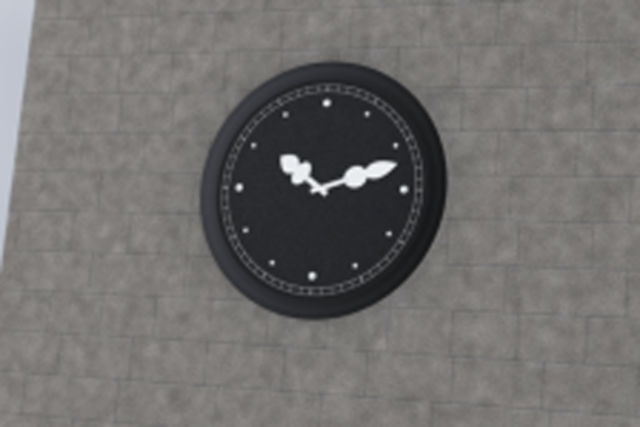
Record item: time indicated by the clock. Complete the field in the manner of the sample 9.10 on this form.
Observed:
10.12
